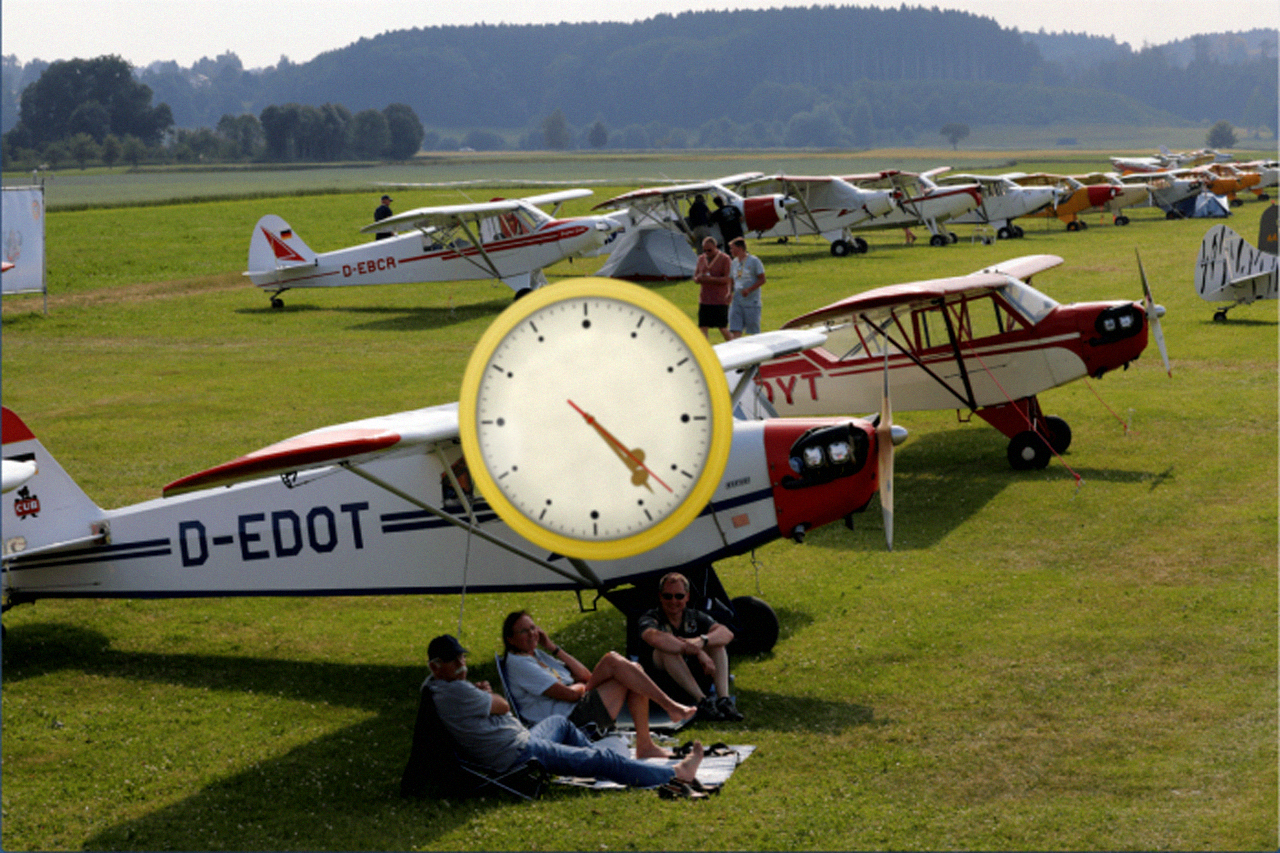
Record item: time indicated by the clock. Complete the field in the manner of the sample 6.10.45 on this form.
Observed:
4.23.22
